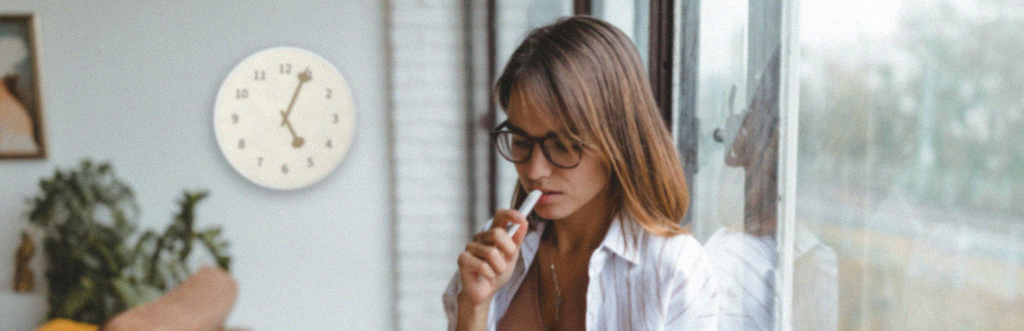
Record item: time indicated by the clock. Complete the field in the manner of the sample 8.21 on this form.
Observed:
5.04
